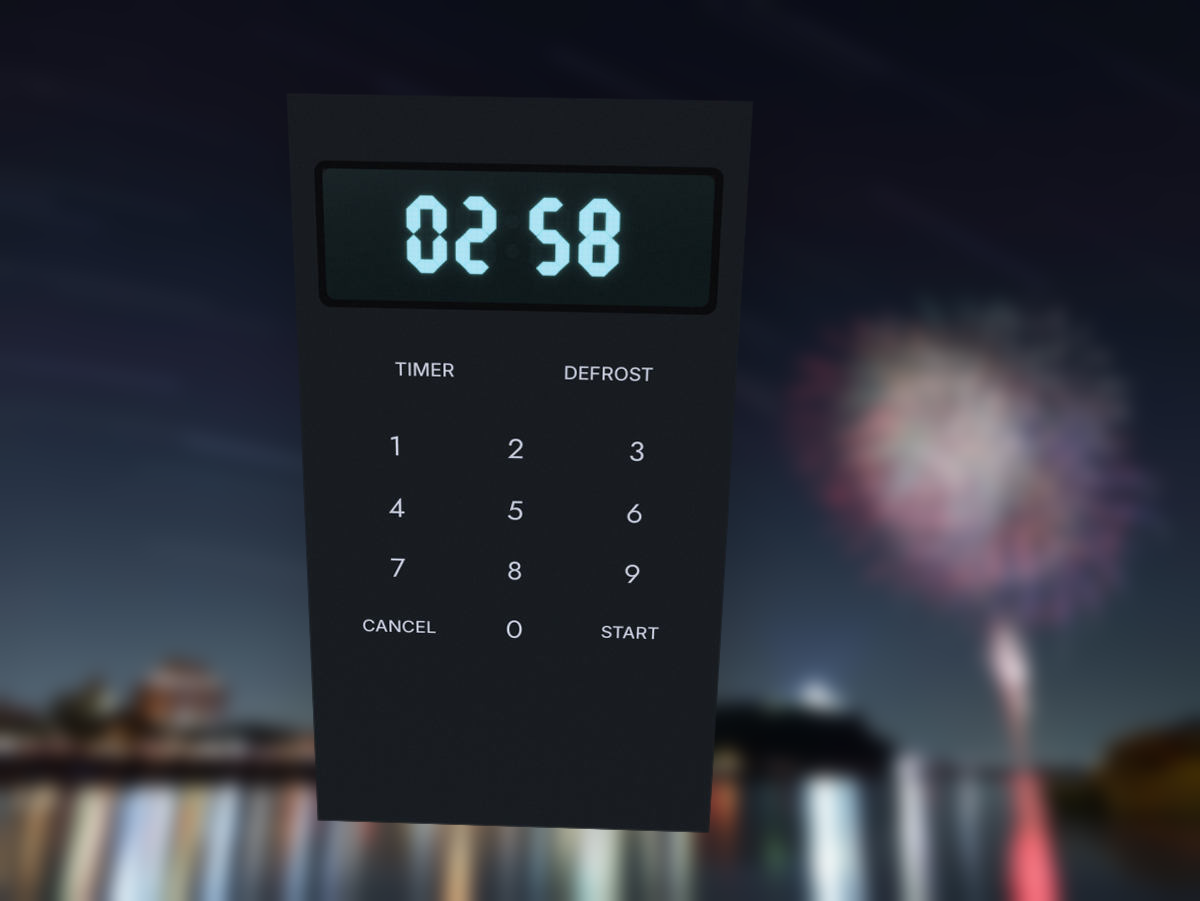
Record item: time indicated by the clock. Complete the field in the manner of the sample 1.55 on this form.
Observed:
2.58
